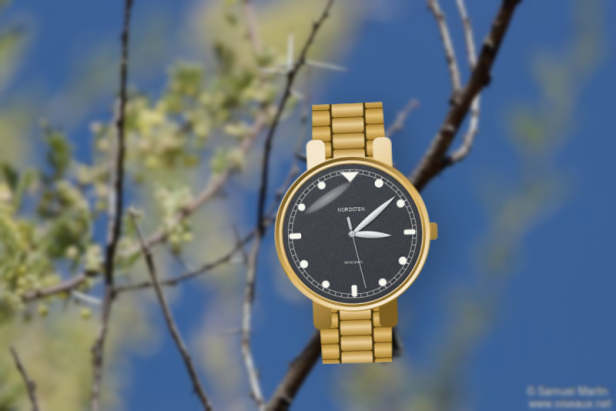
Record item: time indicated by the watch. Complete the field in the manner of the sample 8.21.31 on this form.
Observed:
3.08.28
